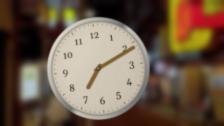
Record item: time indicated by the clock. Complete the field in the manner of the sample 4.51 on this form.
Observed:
7.11
